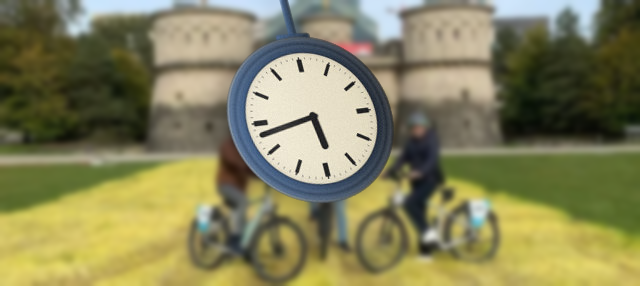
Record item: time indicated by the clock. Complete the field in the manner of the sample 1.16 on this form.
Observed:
5.43
